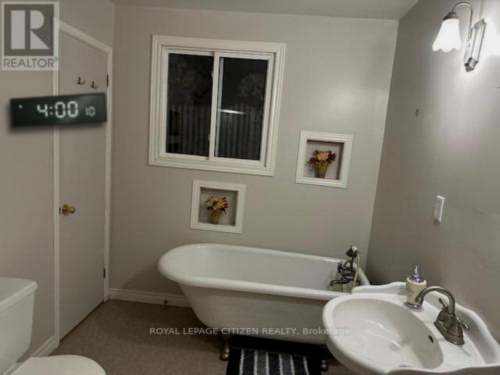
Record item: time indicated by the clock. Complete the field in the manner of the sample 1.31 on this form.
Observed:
4.00
